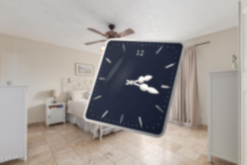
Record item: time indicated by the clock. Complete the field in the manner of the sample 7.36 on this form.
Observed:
2.17
